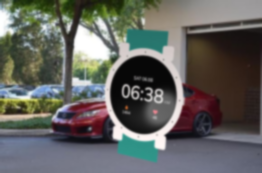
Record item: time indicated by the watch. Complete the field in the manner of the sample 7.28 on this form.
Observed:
6.38
